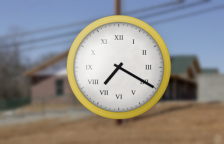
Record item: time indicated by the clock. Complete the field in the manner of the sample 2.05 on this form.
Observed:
7.20
